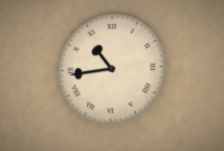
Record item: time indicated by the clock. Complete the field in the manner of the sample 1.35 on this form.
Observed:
10.44
